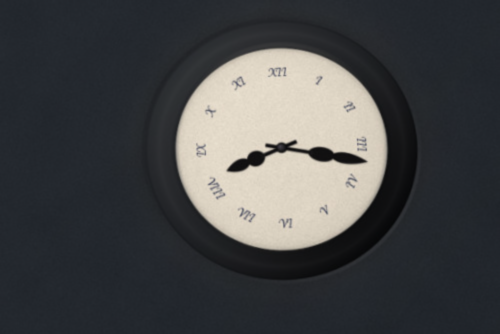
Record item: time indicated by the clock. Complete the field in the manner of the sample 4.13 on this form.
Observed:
8.17
